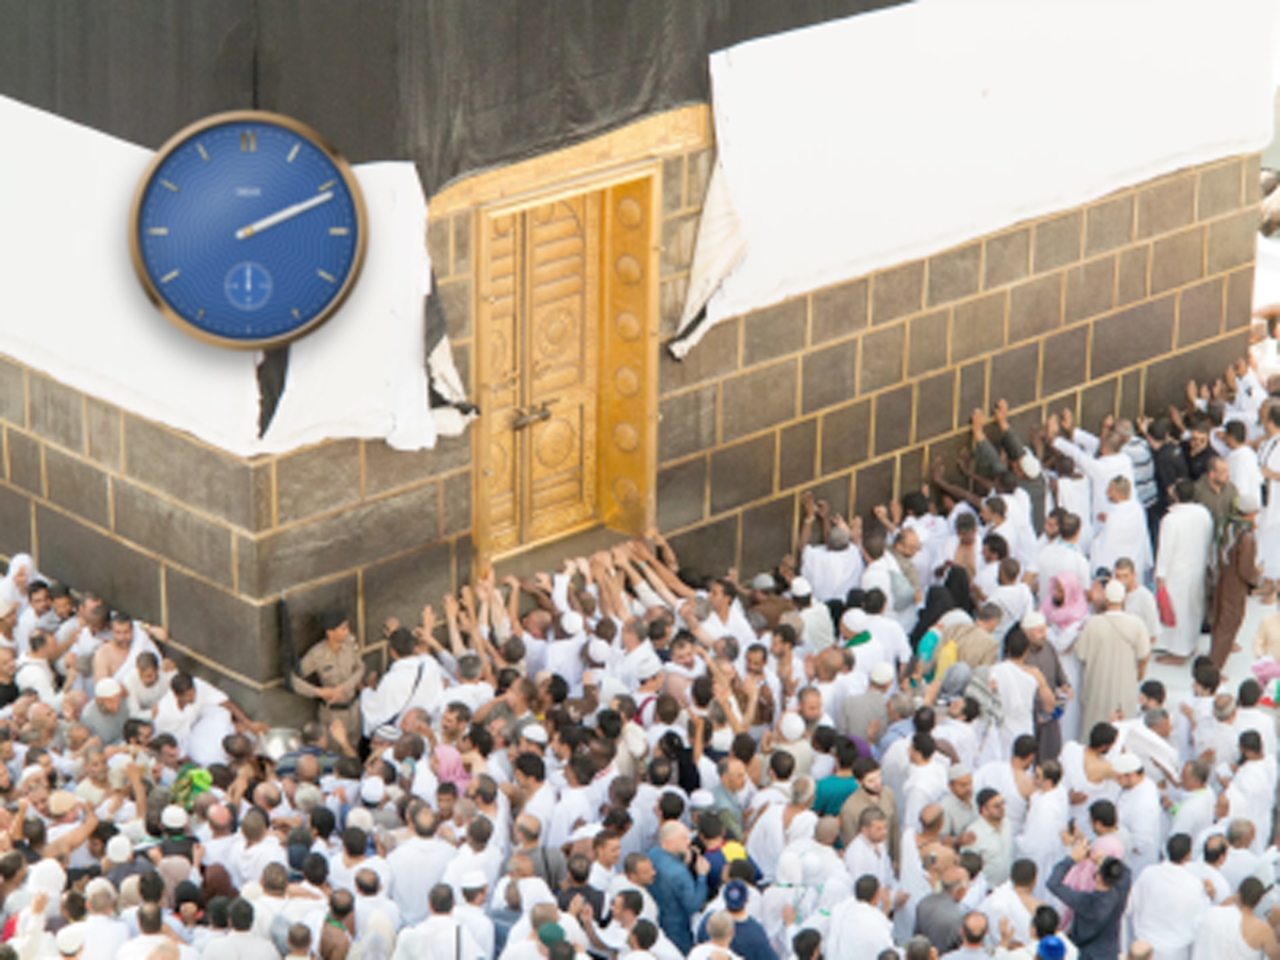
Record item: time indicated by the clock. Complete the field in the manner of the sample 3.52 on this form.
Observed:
2.11
